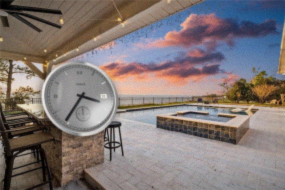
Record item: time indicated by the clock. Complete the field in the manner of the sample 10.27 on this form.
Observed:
3.36
